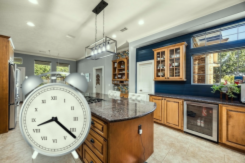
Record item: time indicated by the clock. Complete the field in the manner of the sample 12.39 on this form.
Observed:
8.22
